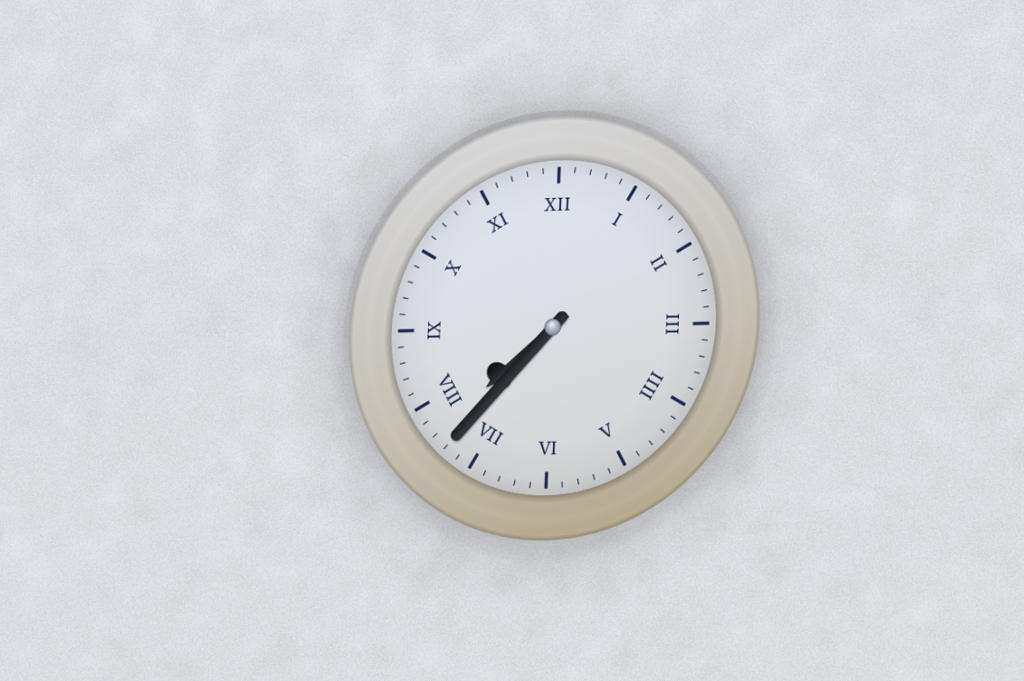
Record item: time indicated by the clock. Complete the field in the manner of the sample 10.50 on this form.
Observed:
7.37
